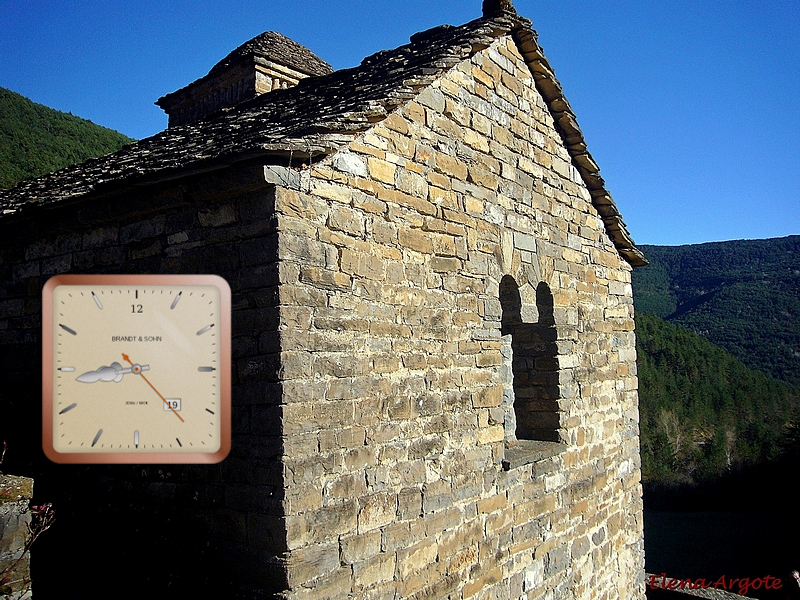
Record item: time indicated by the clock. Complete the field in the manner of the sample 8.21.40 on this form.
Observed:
8.43.23
